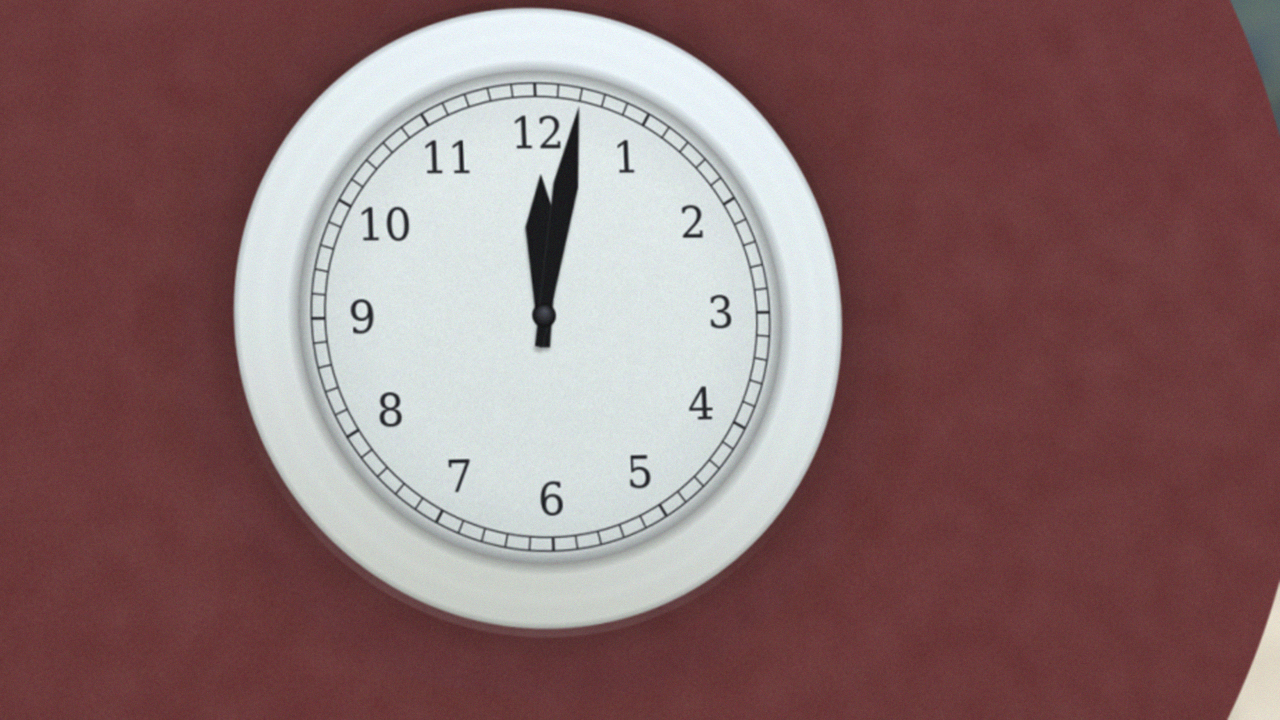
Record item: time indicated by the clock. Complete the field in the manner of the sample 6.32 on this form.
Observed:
12.02
